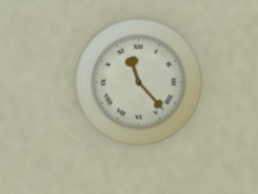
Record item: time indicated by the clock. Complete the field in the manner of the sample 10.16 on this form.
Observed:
11.23
